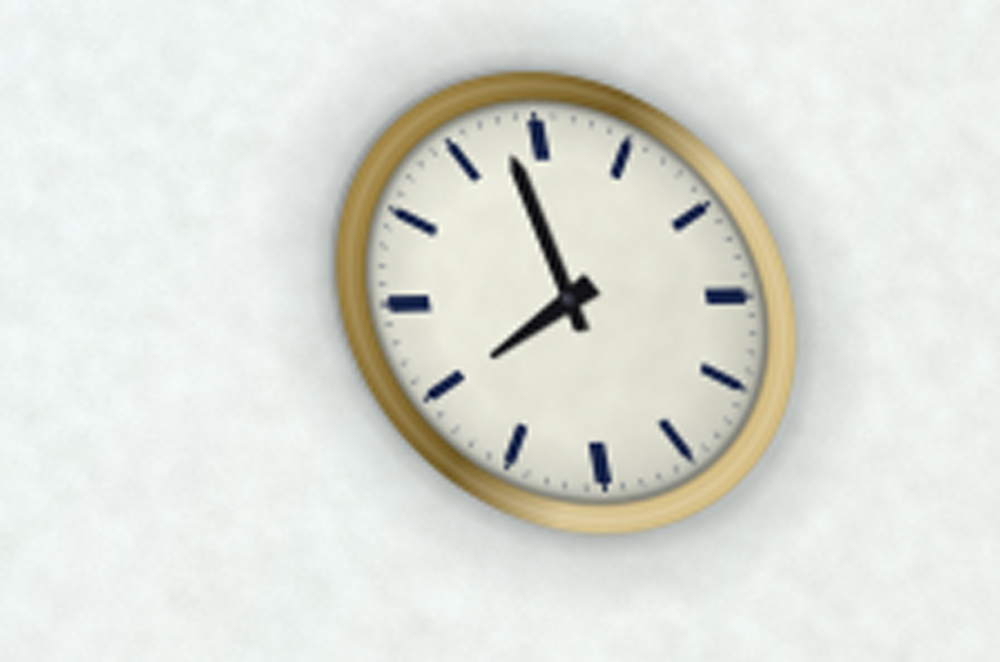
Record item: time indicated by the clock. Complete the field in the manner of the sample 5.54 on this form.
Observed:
7.58
